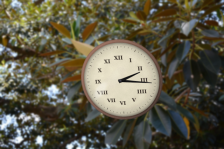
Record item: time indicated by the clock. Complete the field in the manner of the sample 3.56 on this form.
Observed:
2.16
